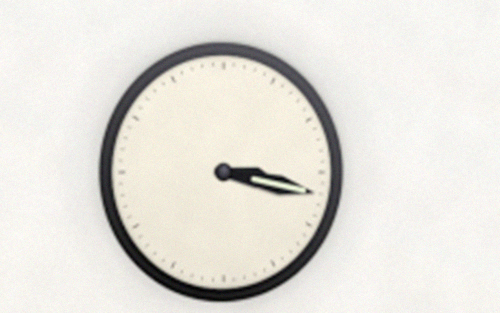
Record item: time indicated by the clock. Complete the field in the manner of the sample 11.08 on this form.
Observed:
3.17
